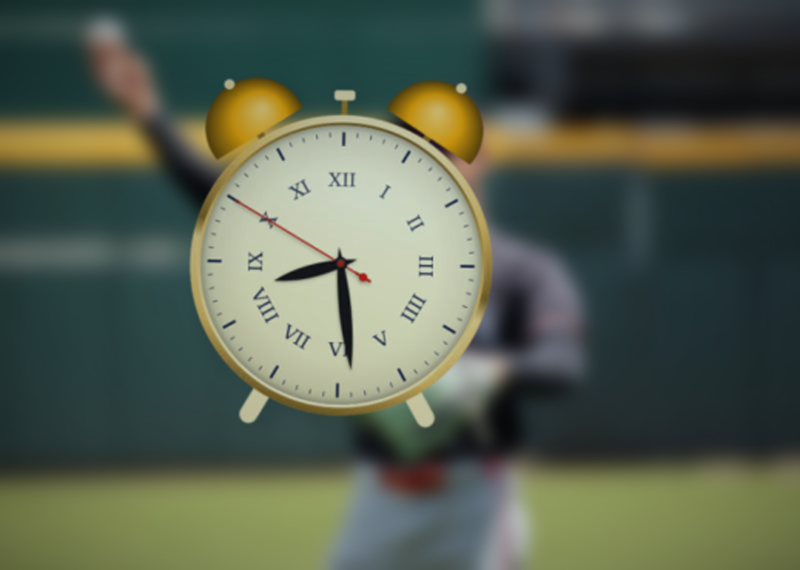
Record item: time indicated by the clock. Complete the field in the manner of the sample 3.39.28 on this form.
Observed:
8.28.50
